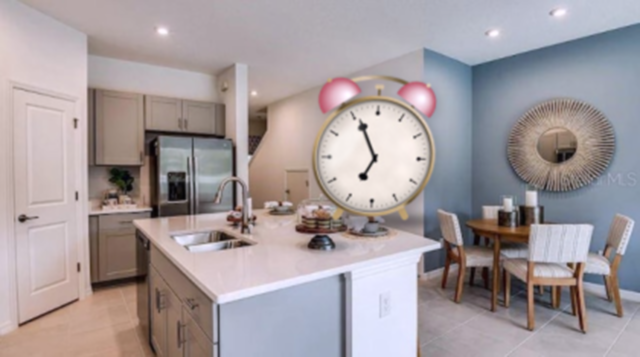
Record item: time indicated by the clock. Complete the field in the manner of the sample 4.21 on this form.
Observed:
6.56
